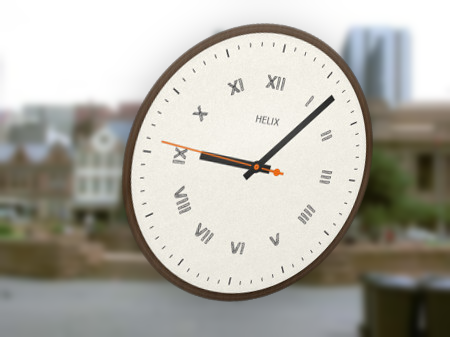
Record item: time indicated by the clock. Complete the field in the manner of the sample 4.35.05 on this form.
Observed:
9.06.46
